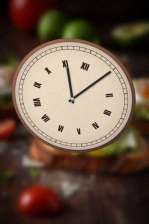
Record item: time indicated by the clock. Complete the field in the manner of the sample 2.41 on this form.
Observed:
11.05
